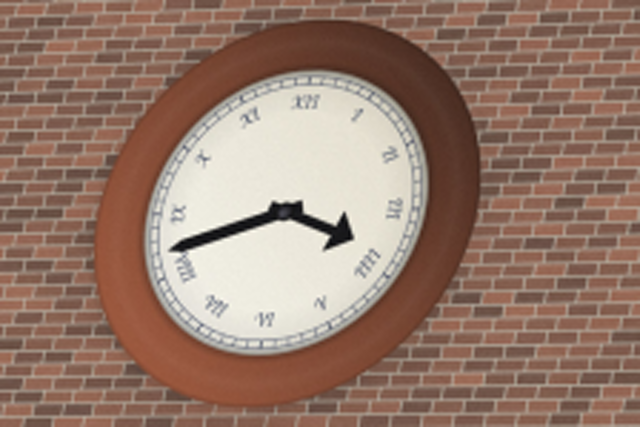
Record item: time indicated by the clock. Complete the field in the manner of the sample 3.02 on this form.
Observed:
3.42
